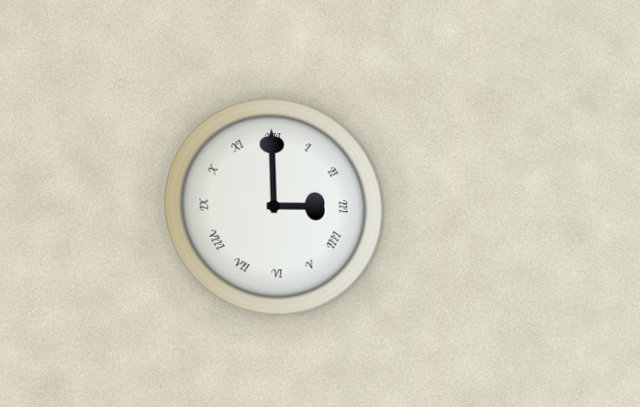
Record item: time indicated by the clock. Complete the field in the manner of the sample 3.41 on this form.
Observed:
3.00
